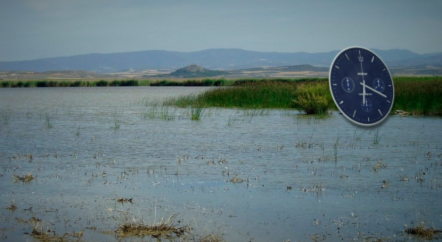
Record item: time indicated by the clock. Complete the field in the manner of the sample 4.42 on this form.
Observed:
6.19
